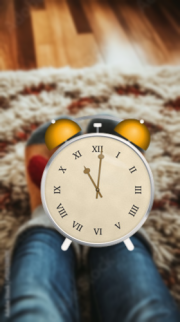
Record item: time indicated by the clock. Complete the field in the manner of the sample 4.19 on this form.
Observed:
11.01
